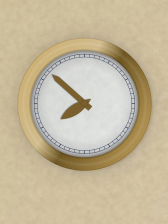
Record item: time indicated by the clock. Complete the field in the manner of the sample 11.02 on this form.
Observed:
7.52
